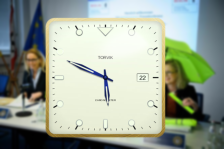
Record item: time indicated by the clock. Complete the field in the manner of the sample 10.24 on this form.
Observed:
5.49
